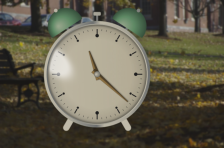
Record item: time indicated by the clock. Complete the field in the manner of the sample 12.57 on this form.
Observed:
11.22
